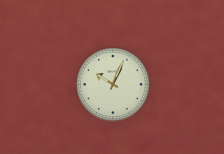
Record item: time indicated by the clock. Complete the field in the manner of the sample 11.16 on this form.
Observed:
10.04
